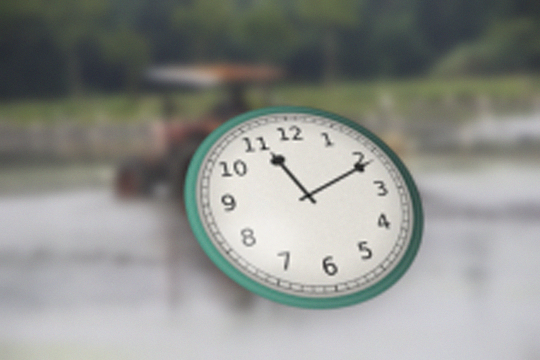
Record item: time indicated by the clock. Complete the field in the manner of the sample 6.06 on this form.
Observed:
11.11
